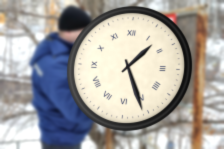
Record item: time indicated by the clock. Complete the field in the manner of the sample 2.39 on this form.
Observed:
1.26
